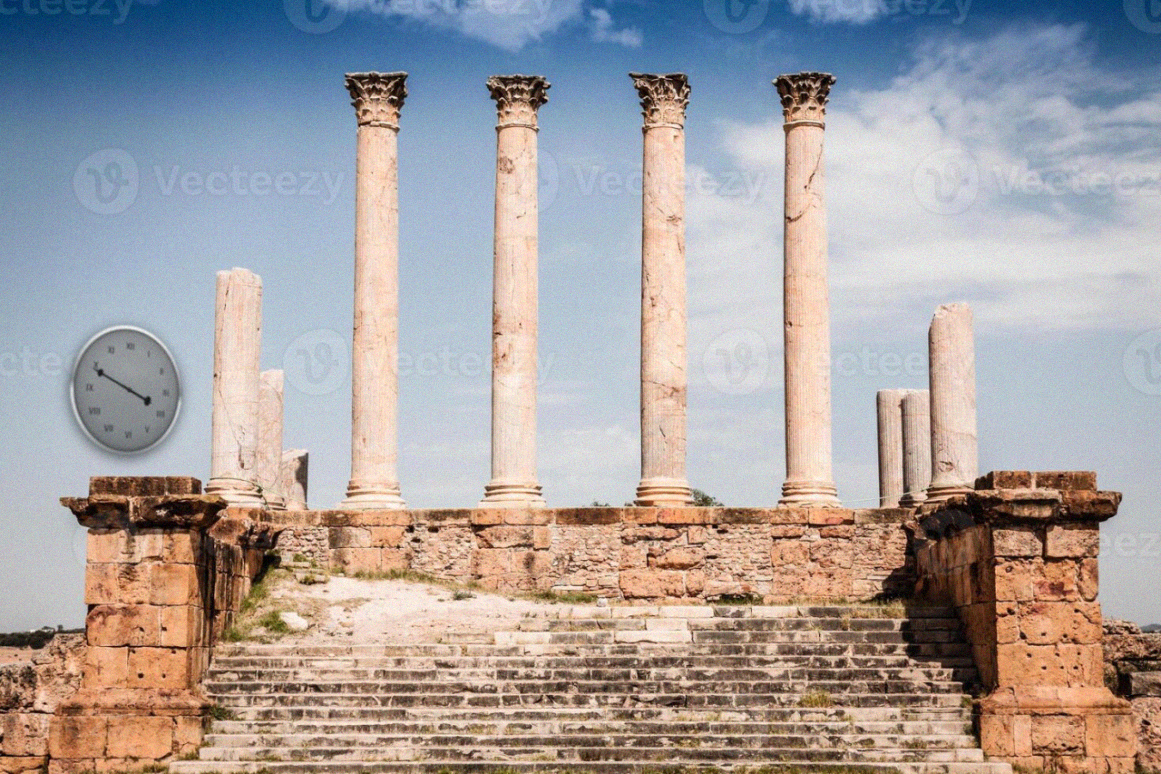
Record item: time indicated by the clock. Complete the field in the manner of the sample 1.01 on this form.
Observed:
3.49
